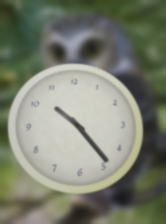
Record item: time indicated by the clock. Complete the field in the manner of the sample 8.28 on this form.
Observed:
10.24
